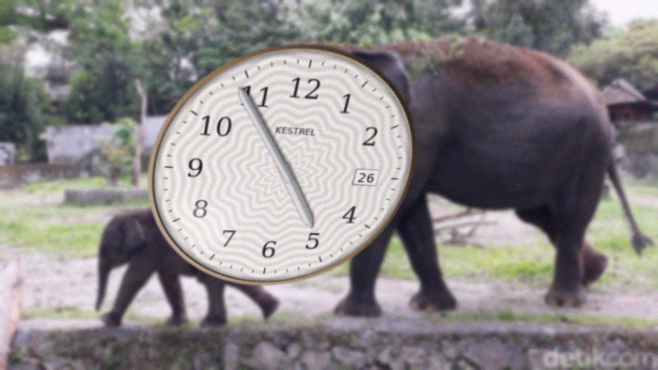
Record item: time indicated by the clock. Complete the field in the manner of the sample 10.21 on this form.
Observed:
4.54
